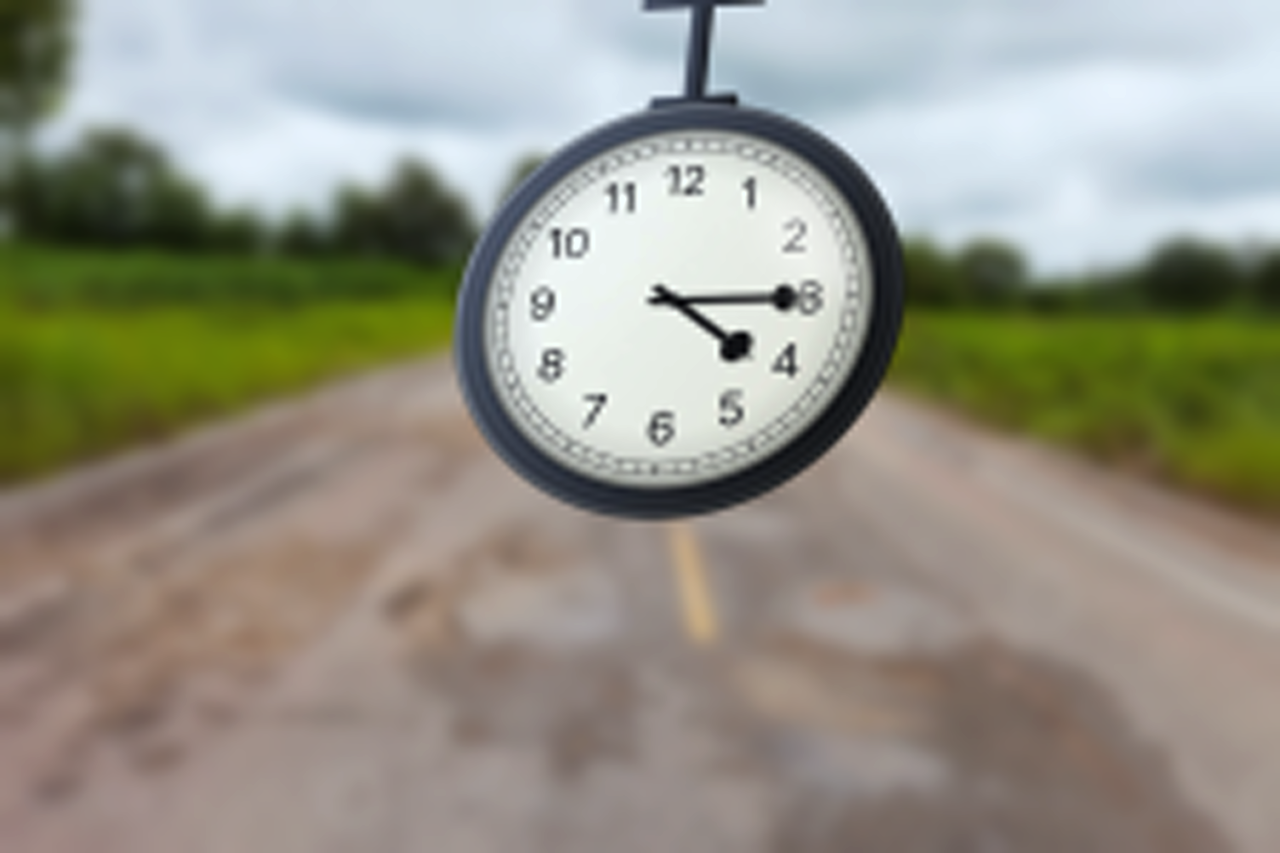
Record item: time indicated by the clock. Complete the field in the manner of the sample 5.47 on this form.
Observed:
4.15
